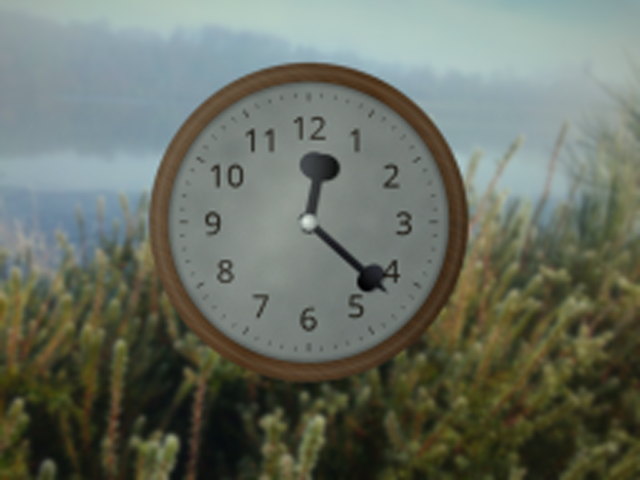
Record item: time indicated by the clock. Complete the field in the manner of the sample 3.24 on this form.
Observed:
12.22
